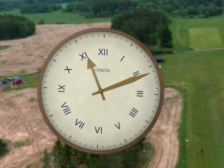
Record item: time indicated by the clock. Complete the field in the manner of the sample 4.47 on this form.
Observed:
11.11
